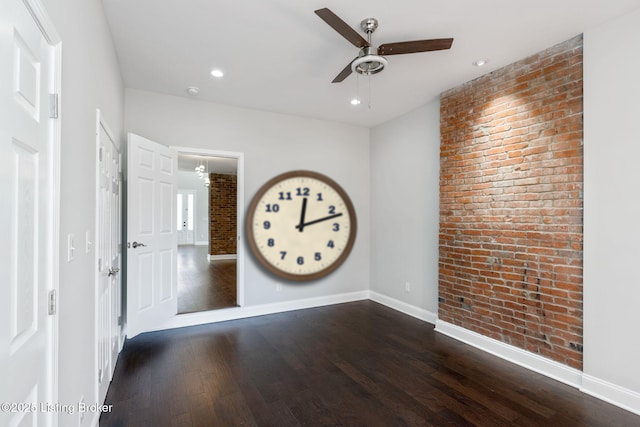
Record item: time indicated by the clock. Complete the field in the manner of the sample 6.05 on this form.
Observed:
12.12
